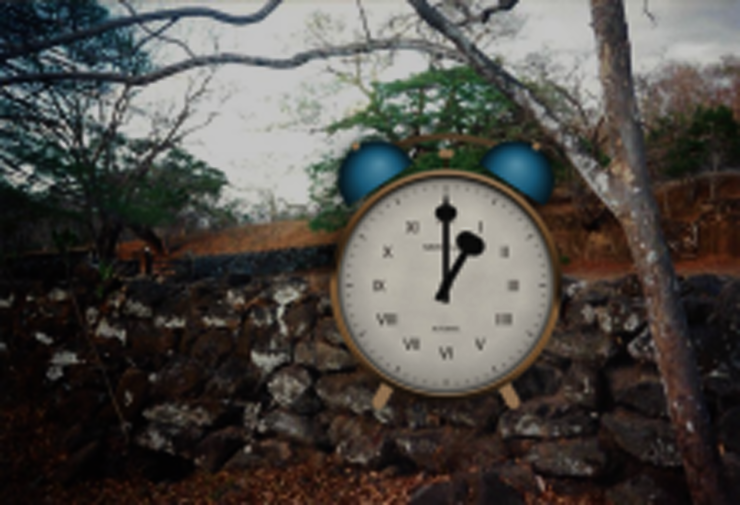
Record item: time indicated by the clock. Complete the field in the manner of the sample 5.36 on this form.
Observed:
1.00
